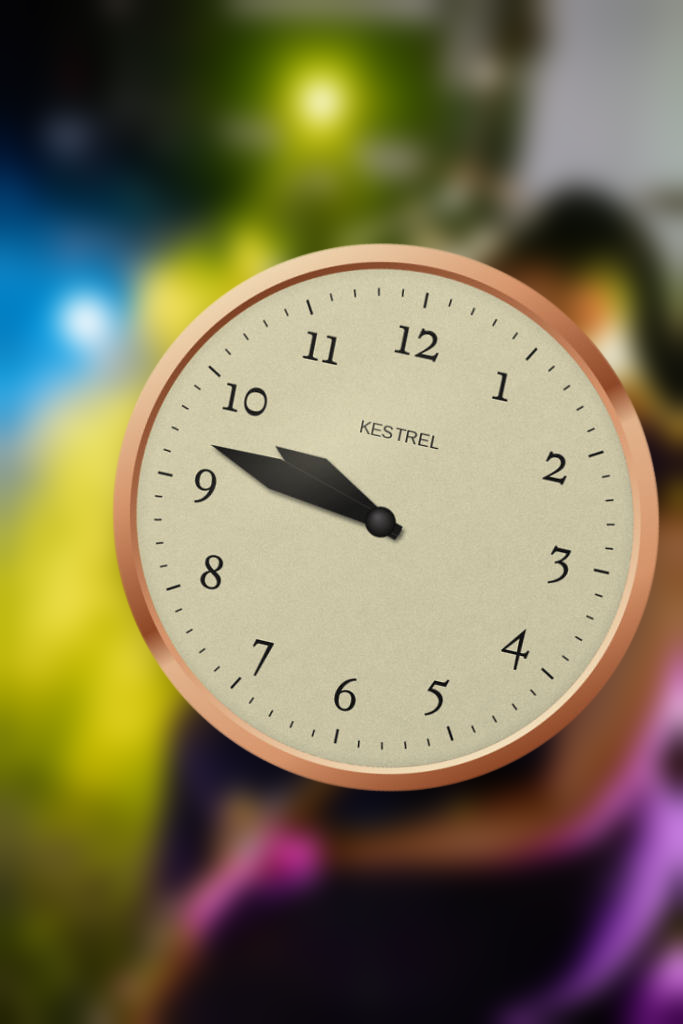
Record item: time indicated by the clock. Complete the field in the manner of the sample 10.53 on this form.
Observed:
9.47
